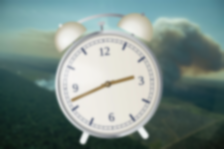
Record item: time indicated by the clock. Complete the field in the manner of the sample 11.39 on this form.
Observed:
2.42
